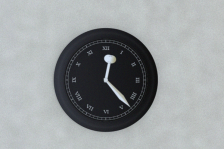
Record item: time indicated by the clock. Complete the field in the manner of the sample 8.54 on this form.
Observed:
12.23
